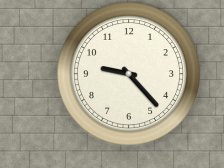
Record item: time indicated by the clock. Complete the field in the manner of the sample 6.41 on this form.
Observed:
9.23
